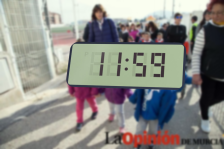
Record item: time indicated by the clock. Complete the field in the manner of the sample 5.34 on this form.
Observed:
11.59
